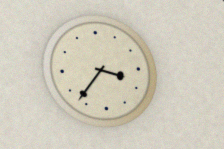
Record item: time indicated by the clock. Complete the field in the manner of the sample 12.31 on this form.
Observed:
3.37
